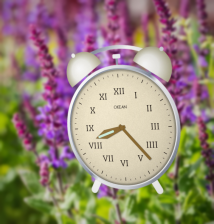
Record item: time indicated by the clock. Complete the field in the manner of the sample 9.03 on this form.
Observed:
8.23
